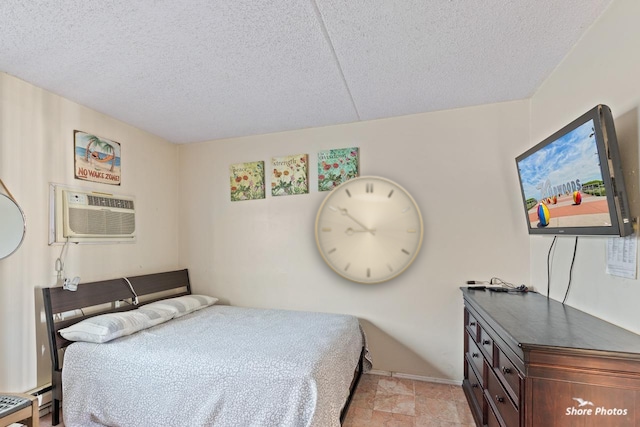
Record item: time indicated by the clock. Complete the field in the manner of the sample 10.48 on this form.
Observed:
8.51
